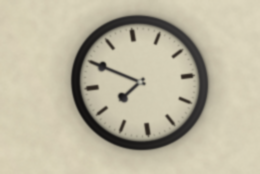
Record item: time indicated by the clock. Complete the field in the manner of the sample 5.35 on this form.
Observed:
7.50
